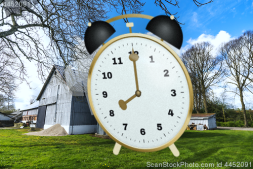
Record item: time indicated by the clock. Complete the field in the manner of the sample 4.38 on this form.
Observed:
8.00
